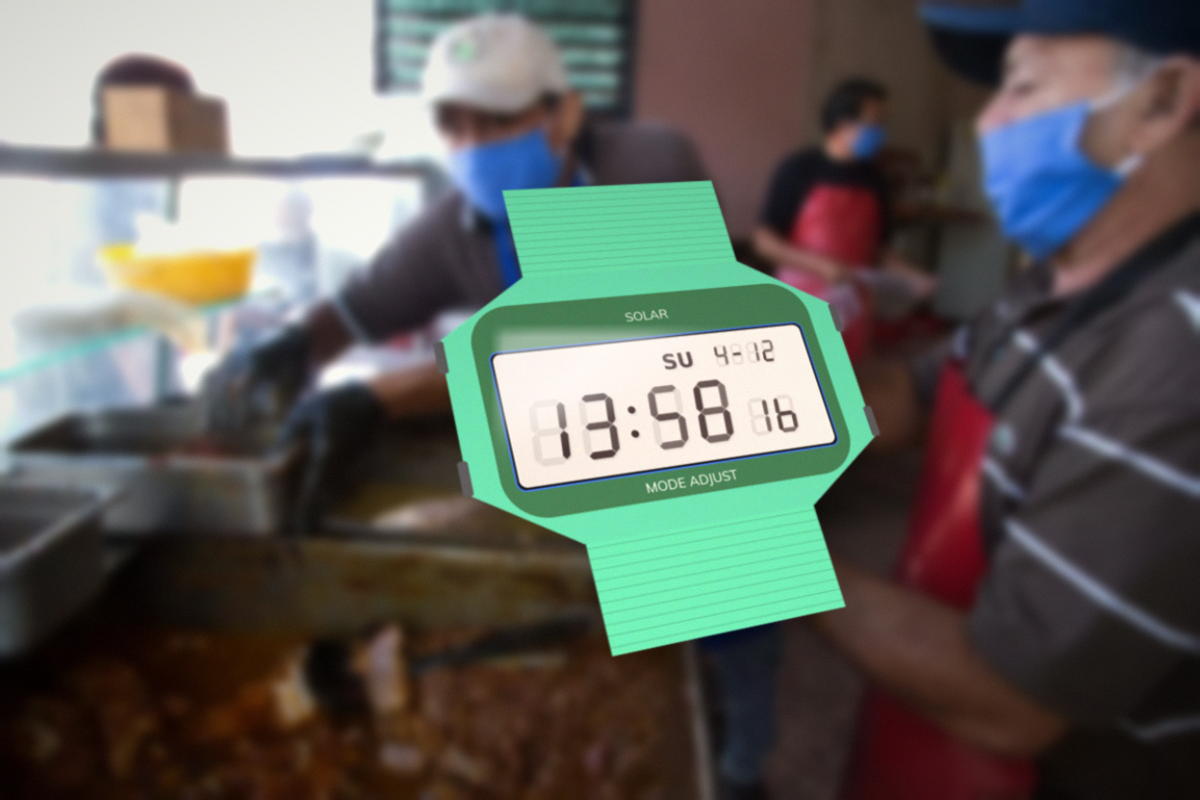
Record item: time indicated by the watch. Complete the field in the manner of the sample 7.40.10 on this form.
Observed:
13.58.16
